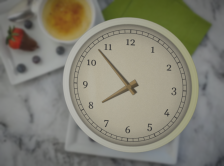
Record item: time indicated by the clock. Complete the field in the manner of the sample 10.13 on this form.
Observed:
7.53
